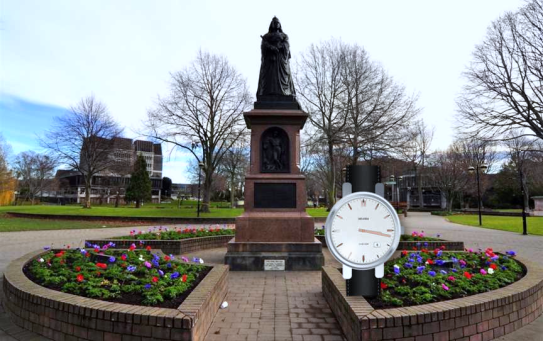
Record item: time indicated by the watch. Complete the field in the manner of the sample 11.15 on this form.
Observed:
3.17
